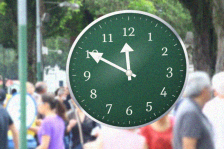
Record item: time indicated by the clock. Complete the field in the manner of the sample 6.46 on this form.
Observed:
11.50
